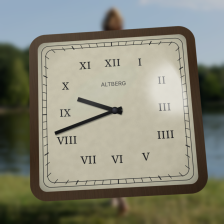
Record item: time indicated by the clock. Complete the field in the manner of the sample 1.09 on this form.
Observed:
9.42
